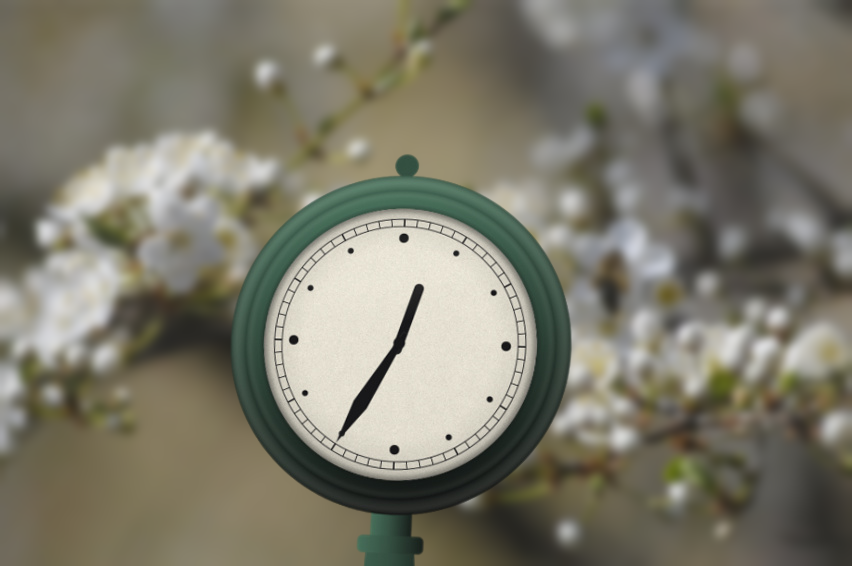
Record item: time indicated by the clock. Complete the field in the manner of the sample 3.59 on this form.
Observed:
12.35
